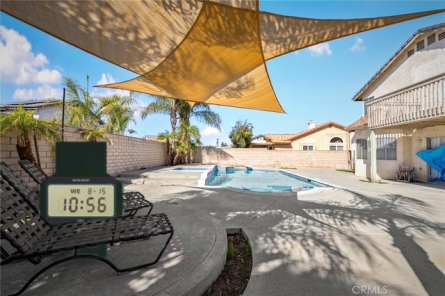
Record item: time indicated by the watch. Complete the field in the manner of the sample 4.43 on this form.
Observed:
10.56
